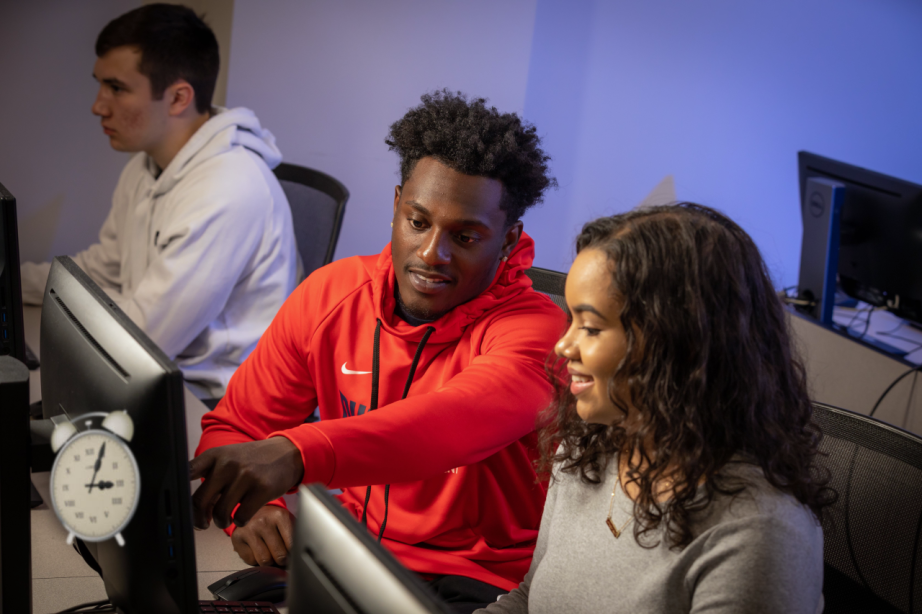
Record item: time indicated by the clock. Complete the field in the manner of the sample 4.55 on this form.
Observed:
3.04
